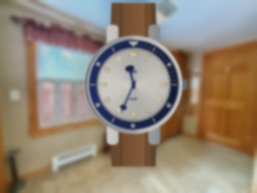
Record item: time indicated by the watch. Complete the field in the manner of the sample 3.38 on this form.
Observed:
11.34
